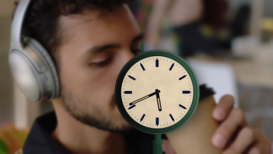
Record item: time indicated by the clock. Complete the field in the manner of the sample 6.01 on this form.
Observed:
5.41
